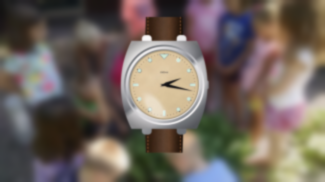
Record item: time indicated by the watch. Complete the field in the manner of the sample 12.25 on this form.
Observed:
2.17
